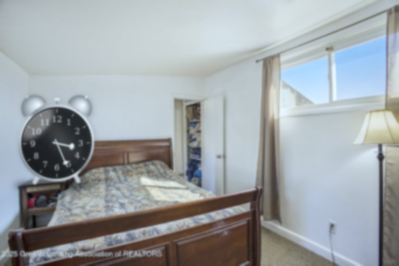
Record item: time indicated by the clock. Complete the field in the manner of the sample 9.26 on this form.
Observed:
3.26
